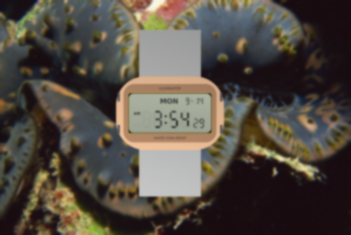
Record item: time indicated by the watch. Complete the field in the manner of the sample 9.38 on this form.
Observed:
3.54
